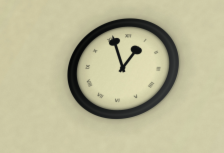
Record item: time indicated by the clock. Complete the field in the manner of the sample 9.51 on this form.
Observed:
12.56
